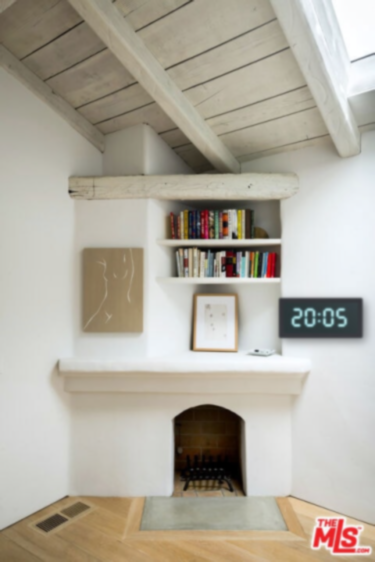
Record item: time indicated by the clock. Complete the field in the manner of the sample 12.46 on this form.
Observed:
20.05
